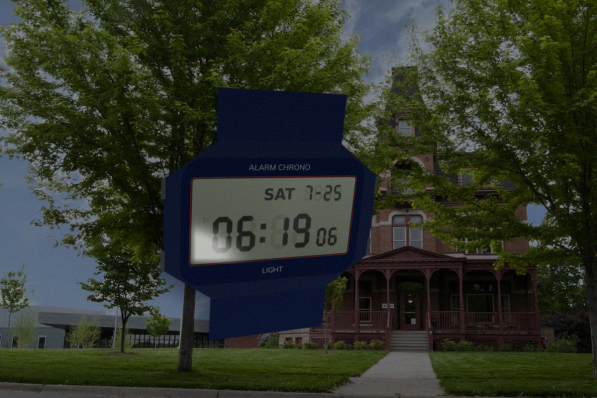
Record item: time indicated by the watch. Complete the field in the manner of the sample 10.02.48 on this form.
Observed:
6.19.06
